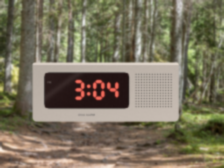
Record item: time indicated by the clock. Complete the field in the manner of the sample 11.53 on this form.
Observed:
3.04
